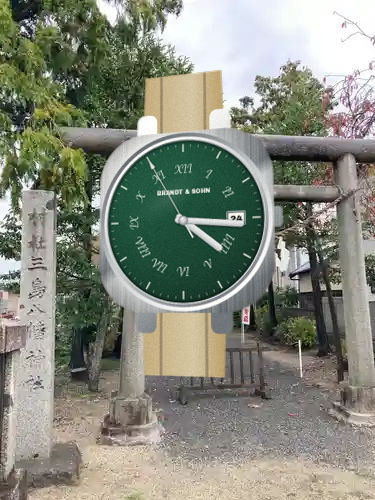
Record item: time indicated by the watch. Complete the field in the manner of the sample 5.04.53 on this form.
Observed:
4.15.55
